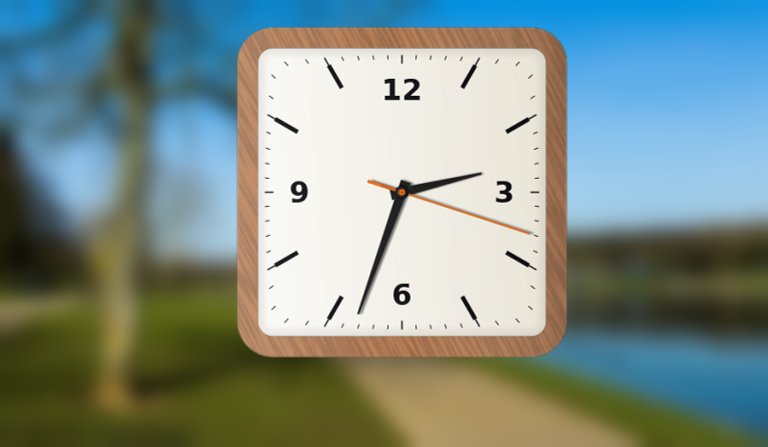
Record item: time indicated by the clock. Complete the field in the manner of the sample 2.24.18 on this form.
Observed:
2.33.18
